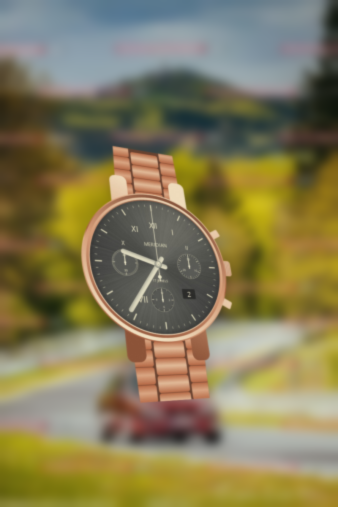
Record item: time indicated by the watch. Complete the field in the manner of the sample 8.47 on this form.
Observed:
9.36
